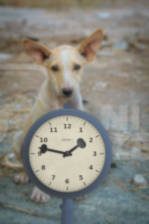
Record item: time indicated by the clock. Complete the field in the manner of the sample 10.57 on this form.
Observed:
1.47
